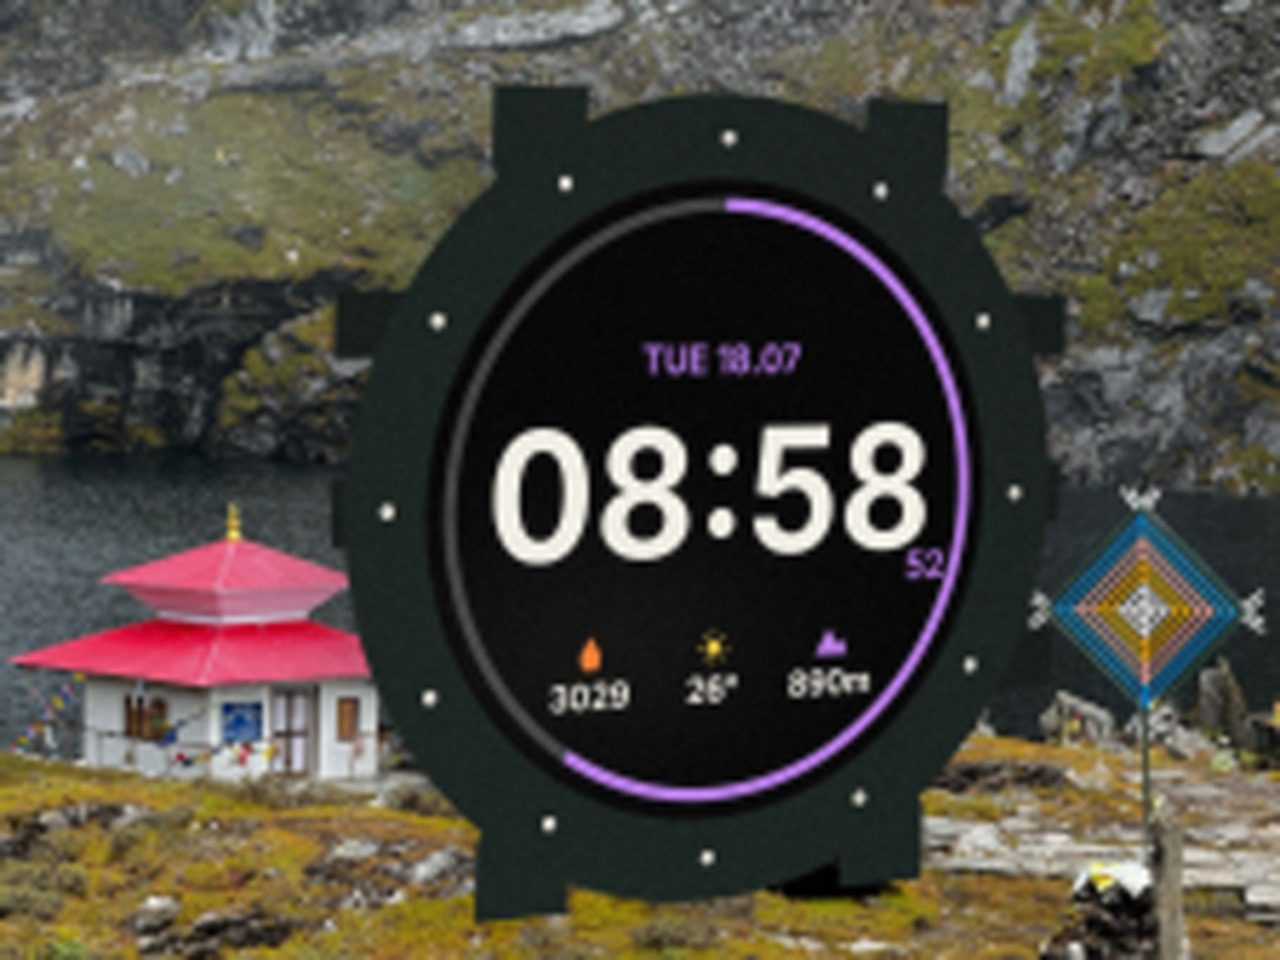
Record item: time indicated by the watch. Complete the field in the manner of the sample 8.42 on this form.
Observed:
8.58
